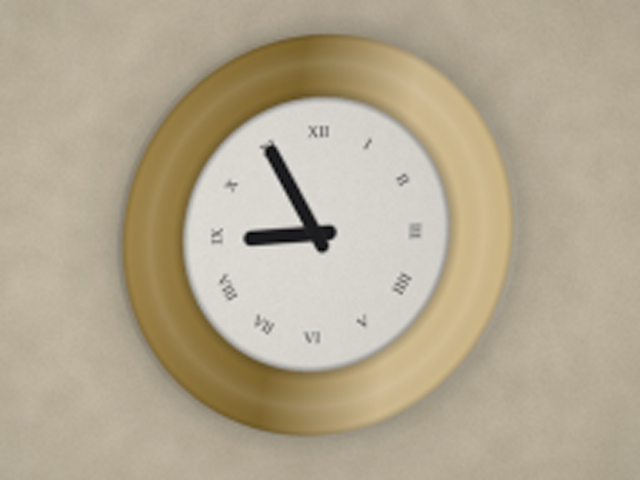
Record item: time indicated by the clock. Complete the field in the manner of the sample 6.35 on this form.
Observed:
8.55
